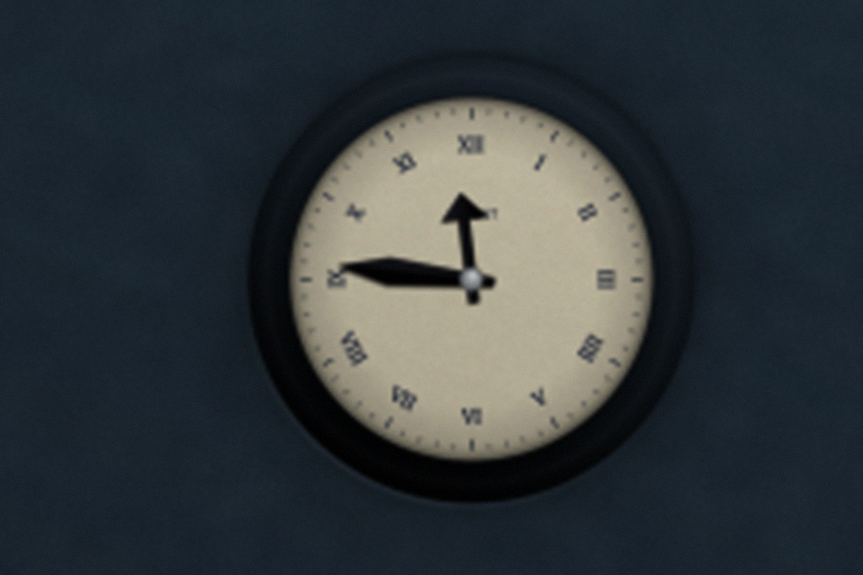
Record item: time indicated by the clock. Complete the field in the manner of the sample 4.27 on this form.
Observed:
11.46
